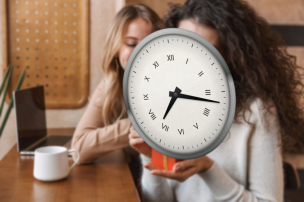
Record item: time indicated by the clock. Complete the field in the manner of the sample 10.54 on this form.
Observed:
7.17
